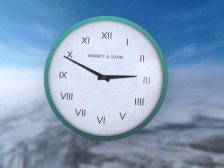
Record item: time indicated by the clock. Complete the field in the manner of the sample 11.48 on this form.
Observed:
2.49
